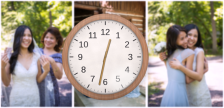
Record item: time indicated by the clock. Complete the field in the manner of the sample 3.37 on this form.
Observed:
12.32
